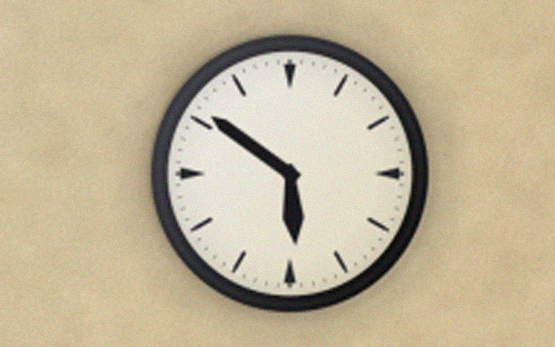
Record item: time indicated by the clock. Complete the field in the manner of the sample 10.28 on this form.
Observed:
5.51
